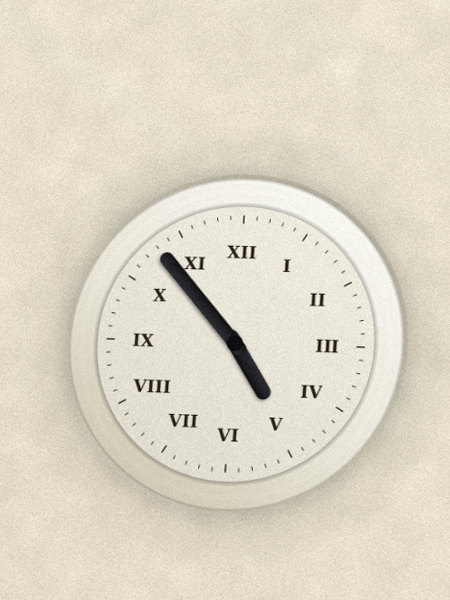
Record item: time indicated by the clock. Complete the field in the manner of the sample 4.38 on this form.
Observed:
4.53
